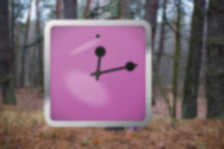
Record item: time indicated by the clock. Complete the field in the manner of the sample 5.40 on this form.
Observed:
12.13
